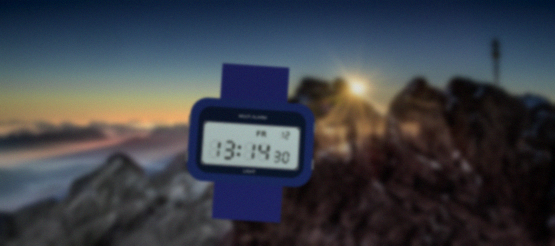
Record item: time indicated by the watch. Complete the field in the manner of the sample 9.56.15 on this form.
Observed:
13.14.30
